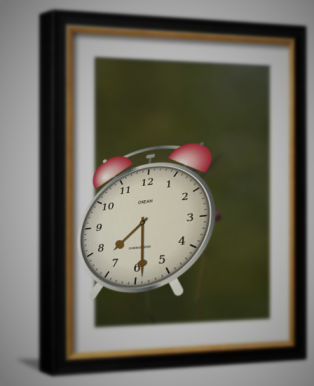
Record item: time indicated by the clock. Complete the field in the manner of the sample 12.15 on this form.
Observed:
7.29
